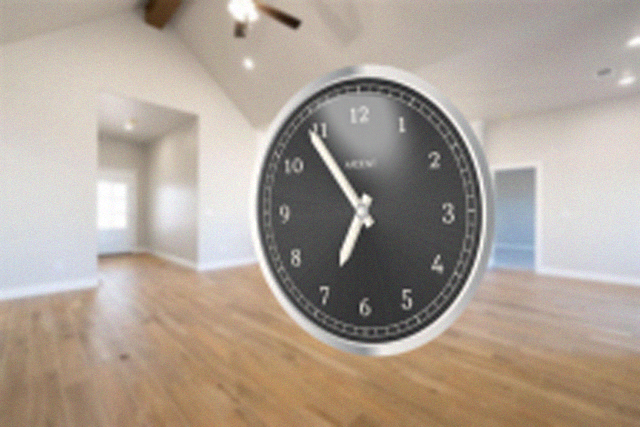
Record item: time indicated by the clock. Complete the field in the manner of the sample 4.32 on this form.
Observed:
6.54
